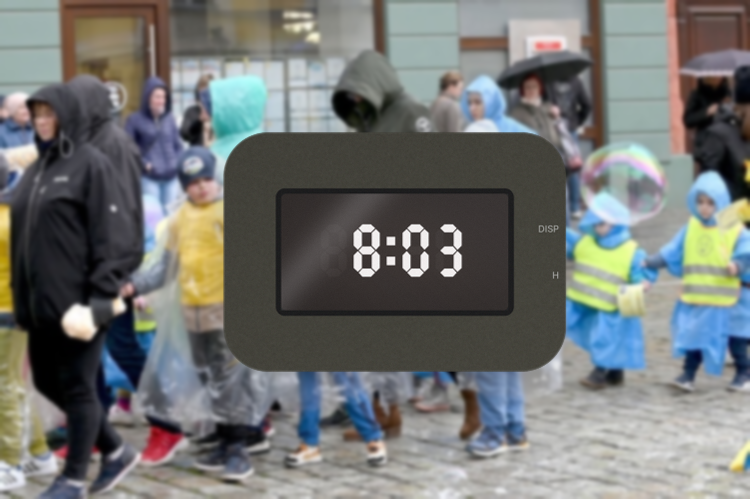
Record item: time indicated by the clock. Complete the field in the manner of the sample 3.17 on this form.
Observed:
8.03
